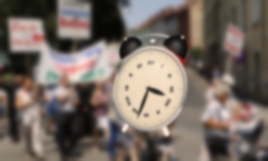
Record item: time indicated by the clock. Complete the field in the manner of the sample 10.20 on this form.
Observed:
3.33
